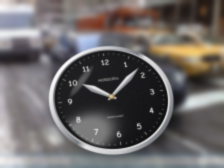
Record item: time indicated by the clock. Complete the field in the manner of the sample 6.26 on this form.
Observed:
10.08
